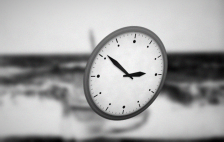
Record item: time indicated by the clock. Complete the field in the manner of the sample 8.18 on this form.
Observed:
2.51
